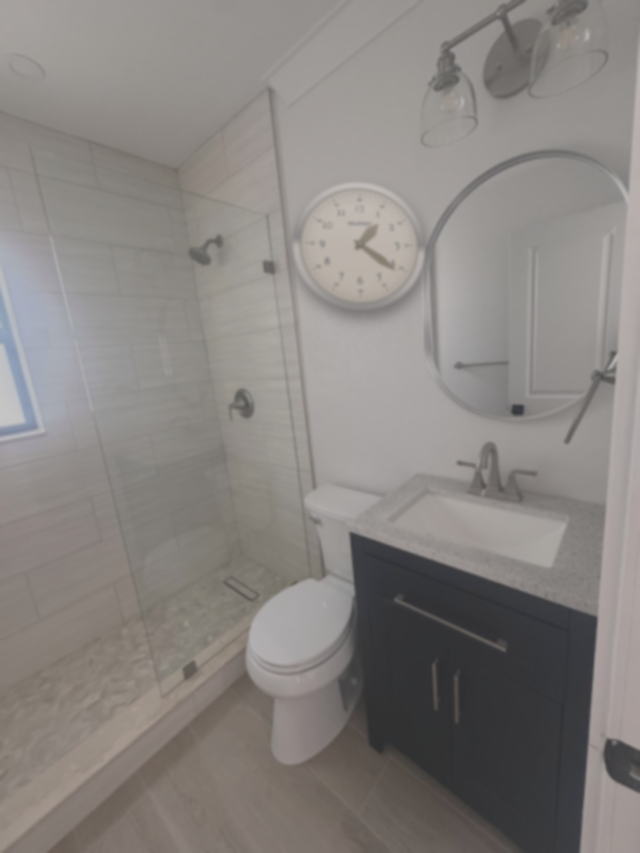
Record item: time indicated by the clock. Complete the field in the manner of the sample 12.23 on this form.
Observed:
1.21
